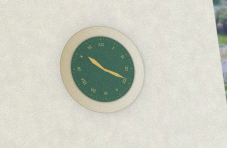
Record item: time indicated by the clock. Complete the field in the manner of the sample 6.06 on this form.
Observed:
10.19
